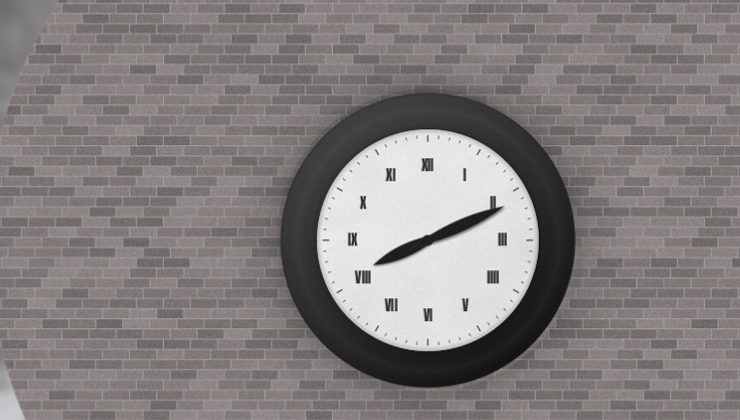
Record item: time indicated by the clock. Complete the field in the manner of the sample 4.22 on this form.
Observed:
8.11
